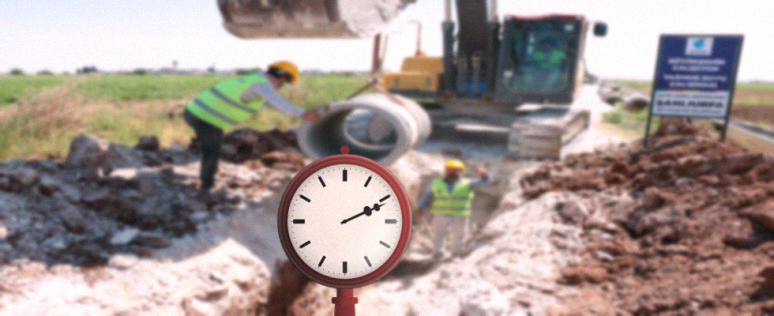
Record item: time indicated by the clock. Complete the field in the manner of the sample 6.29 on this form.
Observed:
2.11
